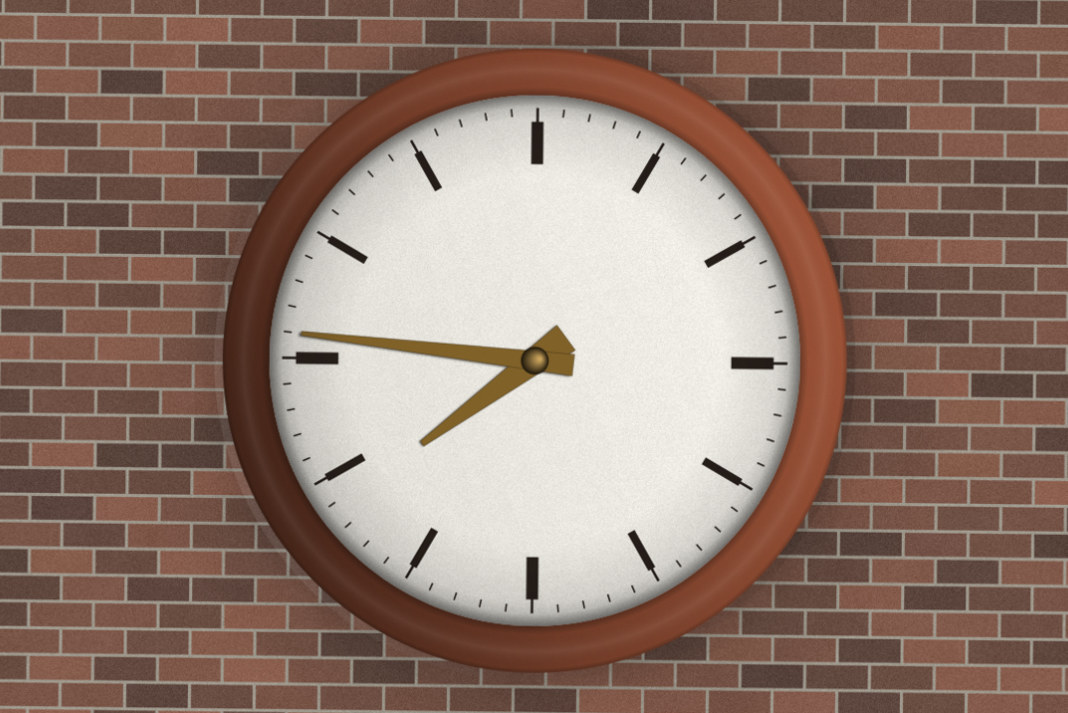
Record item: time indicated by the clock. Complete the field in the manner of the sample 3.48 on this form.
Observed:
7.46
